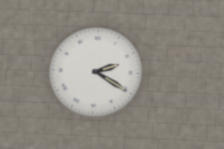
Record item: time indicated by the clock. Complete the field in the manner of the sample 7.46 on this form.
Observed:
2.20
